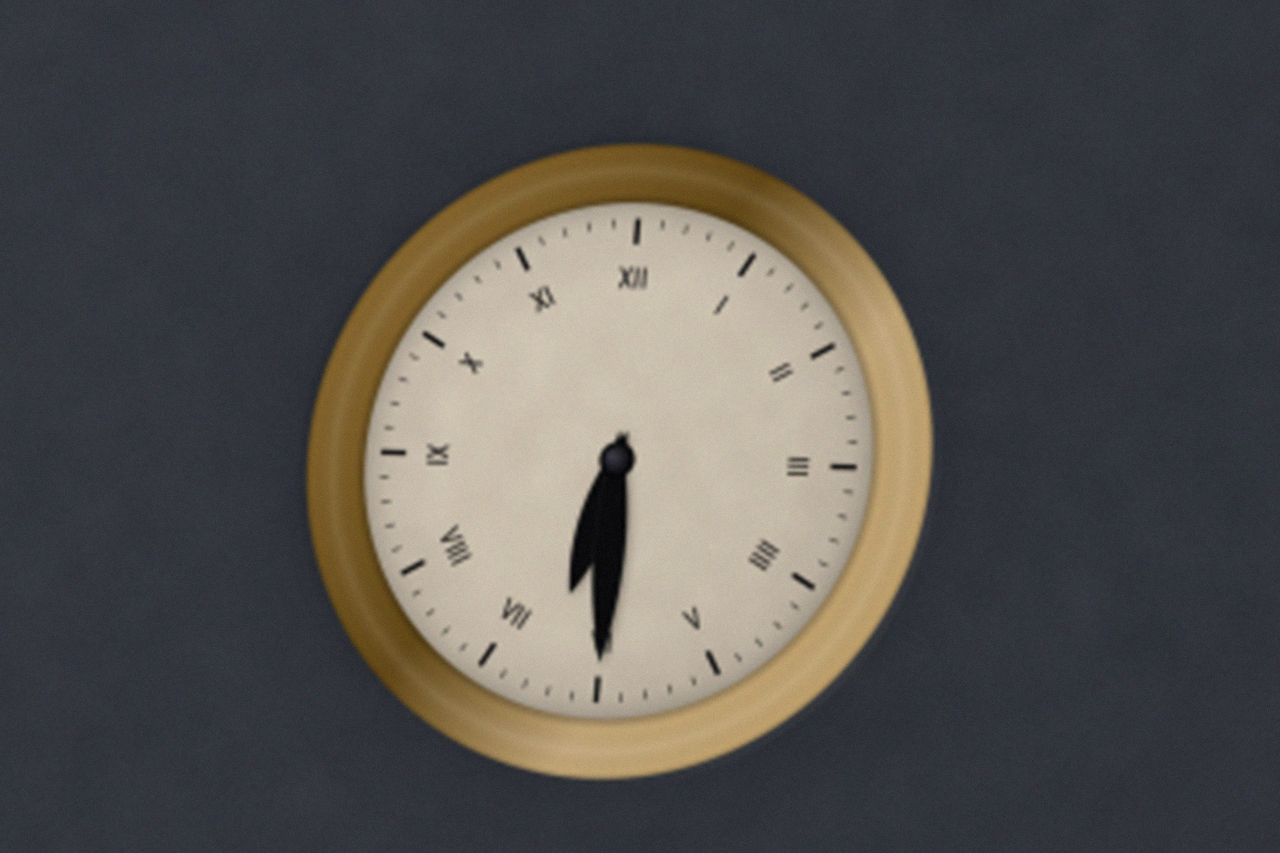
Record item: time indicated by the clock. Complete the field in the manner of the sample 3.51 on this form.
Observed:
6.30
